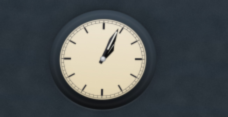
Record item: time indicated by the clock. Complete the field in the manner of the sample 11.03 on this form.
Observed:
1.04
